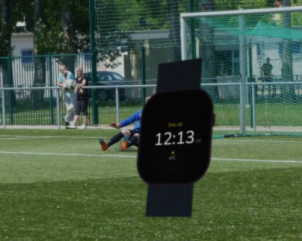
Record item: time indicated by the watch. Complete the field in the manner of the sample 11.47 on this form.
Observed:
12.13
